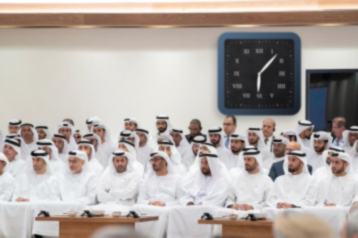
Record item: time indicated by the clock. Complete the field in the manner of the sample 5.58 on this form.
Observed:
6.07
